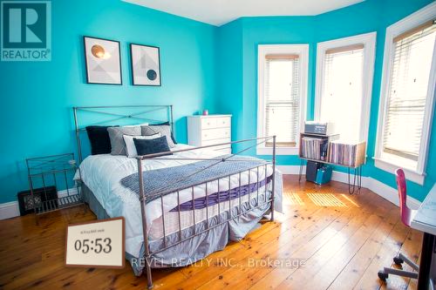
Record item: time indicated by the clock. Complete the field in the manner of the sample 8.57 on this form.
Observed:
5.53
